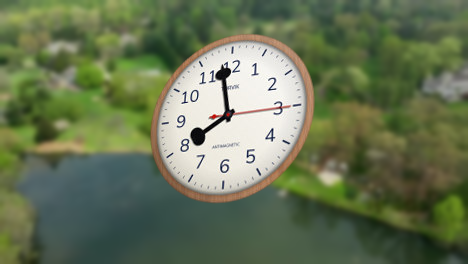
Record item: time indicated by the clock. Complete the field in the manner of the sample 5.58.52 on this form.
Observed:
7.58.15
